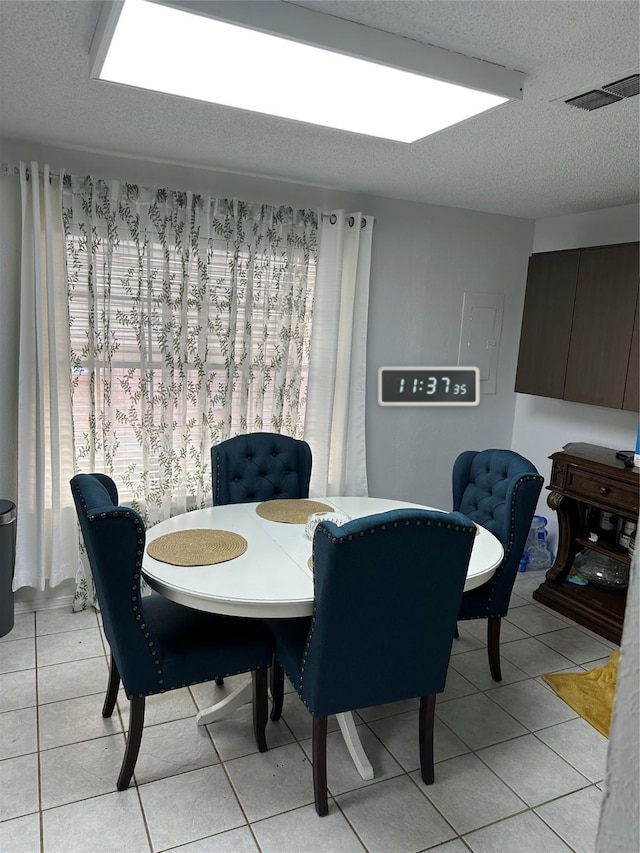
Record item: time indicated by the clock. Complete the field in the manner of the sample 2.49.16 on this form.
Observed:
11.37.35
